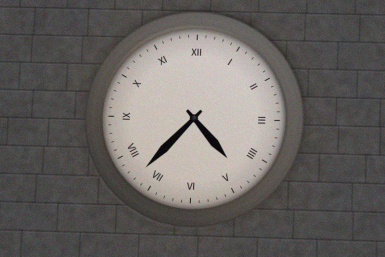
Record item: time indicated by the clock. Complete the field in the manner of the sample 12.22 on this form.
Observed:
4.37
